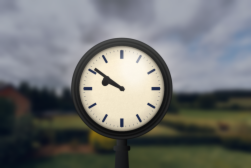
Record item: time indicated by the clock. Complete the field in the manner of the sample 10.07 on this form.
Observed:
9.51
